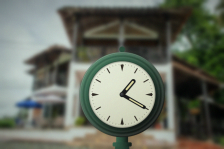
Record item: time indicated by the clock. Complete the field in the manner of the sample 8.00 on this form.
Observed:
1.20
